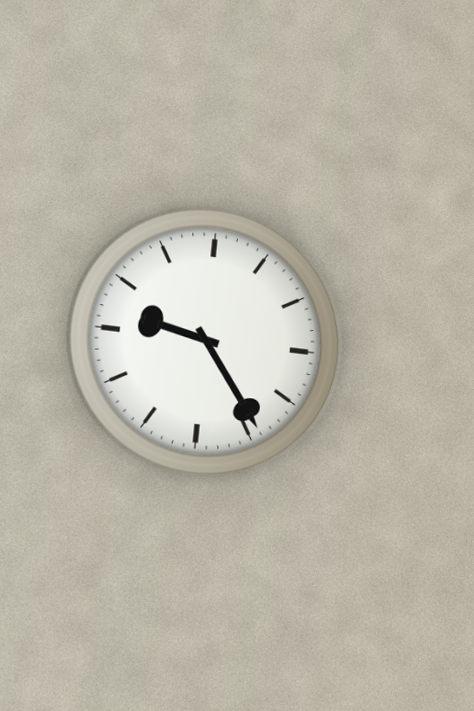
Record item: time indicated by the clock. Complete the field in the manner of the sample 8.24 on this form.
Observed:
9.24
